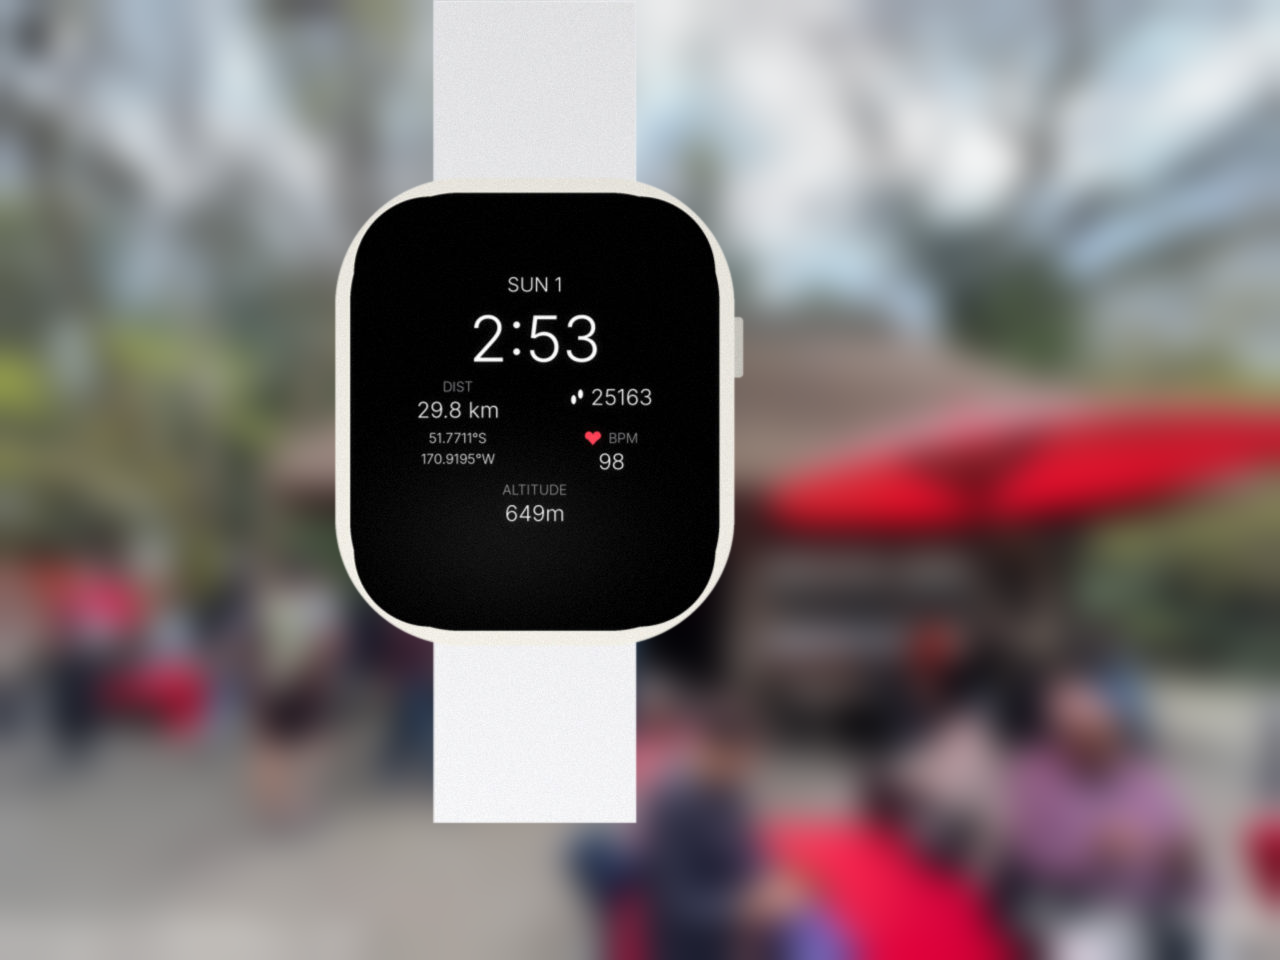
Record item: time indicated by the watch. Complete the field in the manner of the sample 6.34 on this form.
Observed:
2.53
